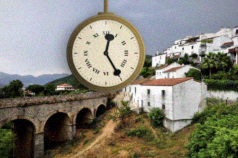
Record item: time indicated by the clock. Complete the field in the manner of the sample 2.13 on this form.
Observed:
12.25
